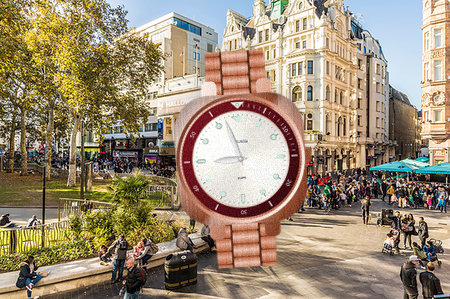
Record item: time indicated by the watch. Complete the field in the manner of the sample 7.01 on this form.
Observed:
8.57
